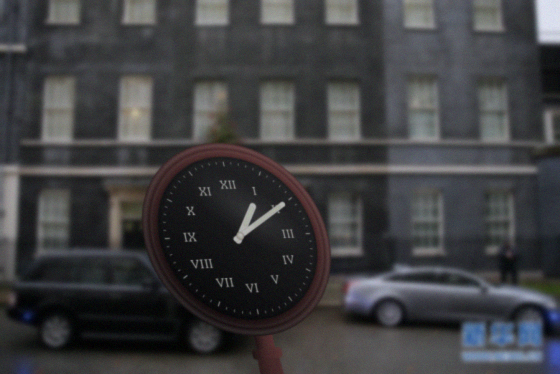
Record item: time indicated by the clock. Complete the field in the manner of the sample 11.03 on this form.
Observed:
1.10
